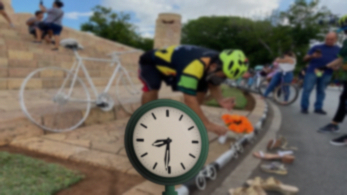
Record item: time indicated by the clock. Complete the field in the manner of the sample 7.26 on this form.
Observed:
8.31
